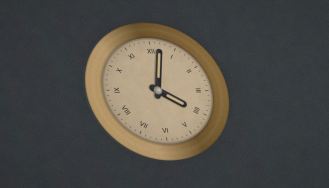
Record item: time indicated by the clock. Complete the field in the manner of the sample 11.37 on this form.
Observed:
4.02
